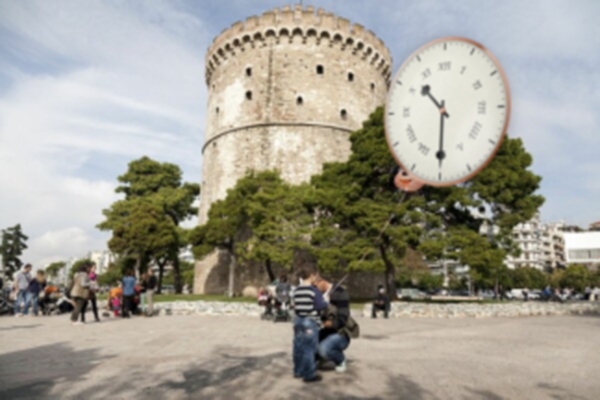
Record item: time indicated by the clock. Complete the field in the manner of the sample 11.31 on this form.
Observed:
10.30
